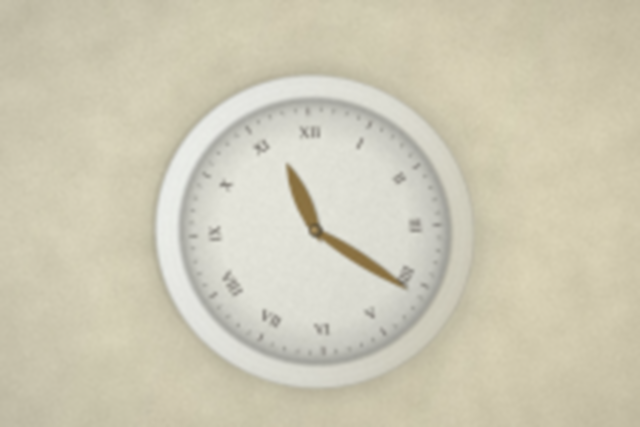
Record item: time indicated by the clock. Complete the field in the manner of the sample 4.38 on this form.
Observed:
11.21
